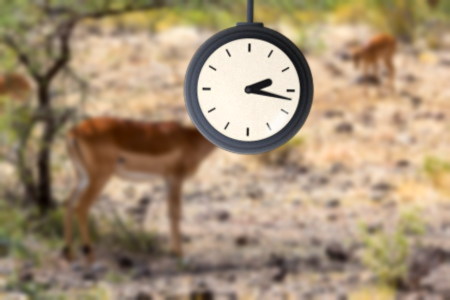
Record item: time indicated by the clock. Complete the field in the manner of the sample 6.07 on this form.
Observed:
2.17
